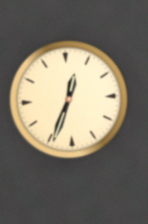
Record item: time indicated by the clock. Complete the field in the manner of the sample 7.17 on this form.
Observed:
12.34
